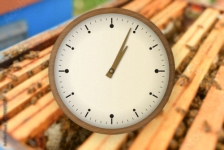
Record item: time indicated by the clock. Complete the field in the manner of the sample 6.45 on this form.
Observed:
1.04
